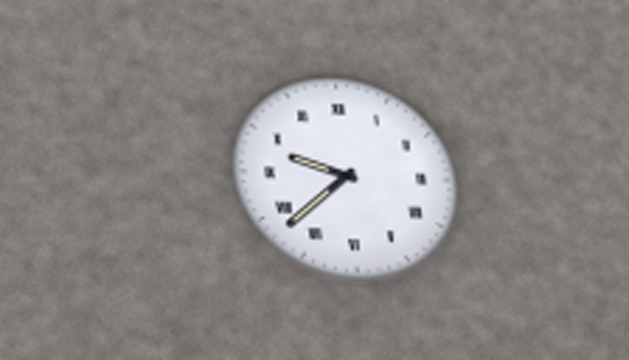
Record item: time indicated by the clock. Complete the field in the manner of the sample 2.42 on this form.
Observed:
9.38
